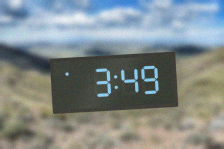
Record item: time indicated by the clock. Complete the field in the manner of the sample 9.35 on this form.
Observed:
3.49
